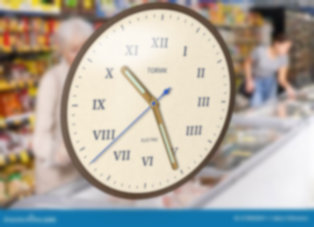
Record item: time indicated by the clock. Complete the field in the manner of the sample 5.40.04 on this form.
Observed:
10.25.38
